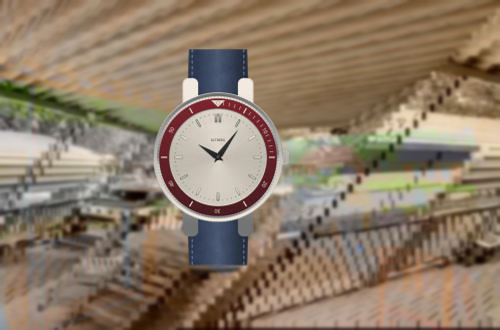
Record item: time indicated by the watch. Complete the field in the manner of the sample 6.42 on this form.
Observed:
10.06
